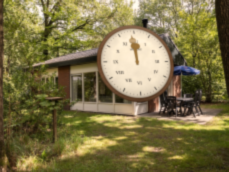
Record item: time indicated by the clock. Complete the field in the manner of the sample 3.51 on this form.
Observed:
11.59
